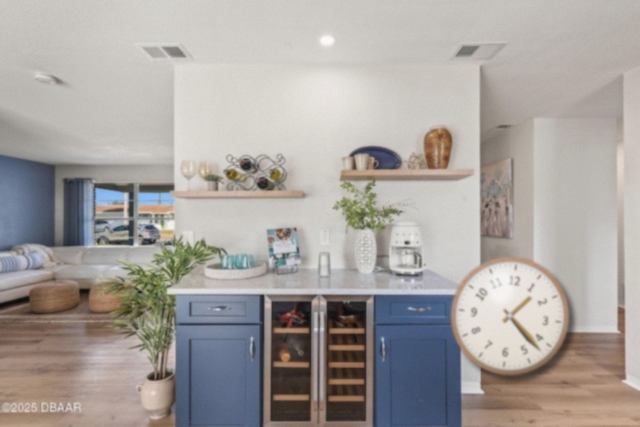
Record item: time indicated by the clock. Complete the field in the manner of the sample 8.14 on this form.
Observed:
1.22
